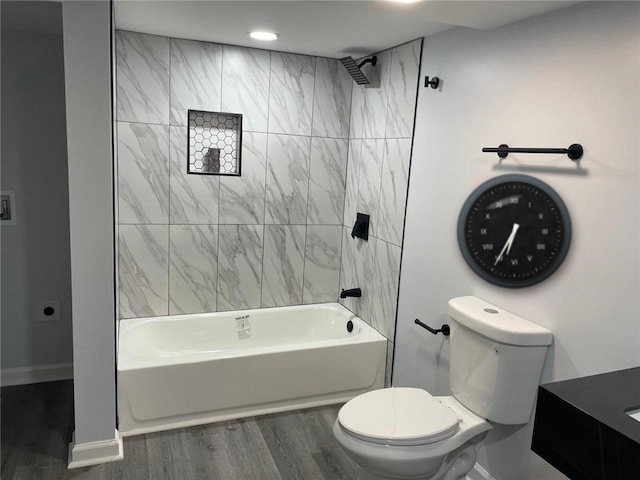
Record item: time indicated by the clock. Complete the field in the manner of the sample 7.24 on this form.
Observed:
6.35
